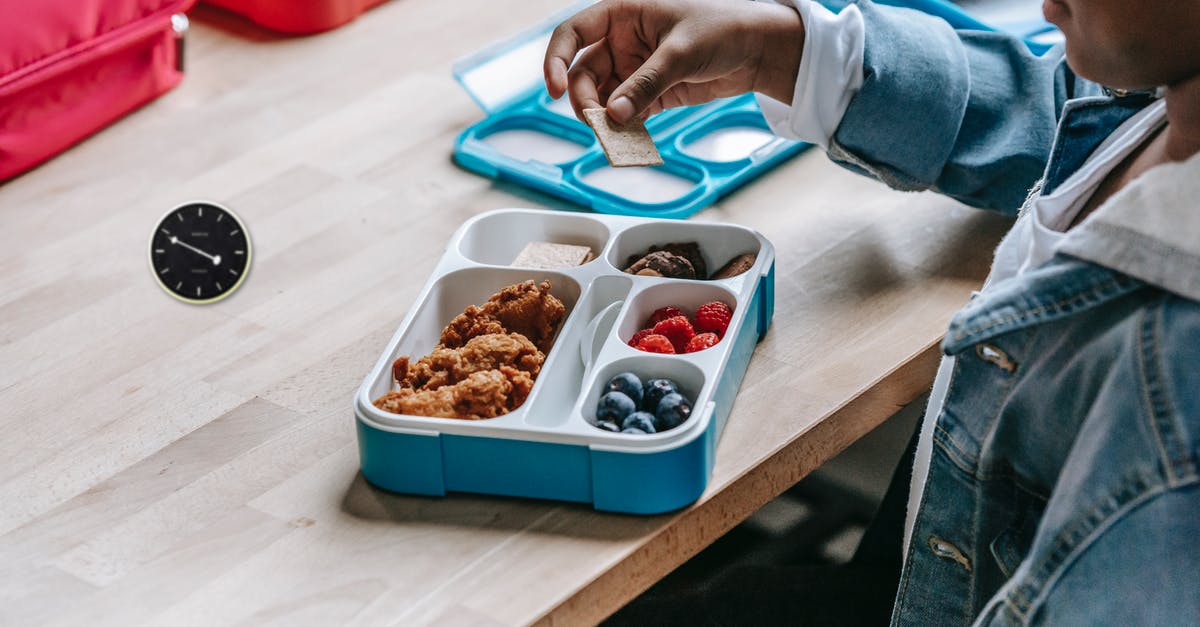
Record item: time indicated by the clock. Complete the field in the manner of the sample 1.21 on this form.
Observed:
3.49
